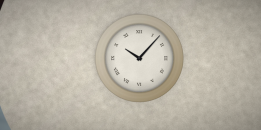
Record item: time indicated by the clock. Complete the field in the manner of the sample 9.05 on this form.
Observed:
10.07
